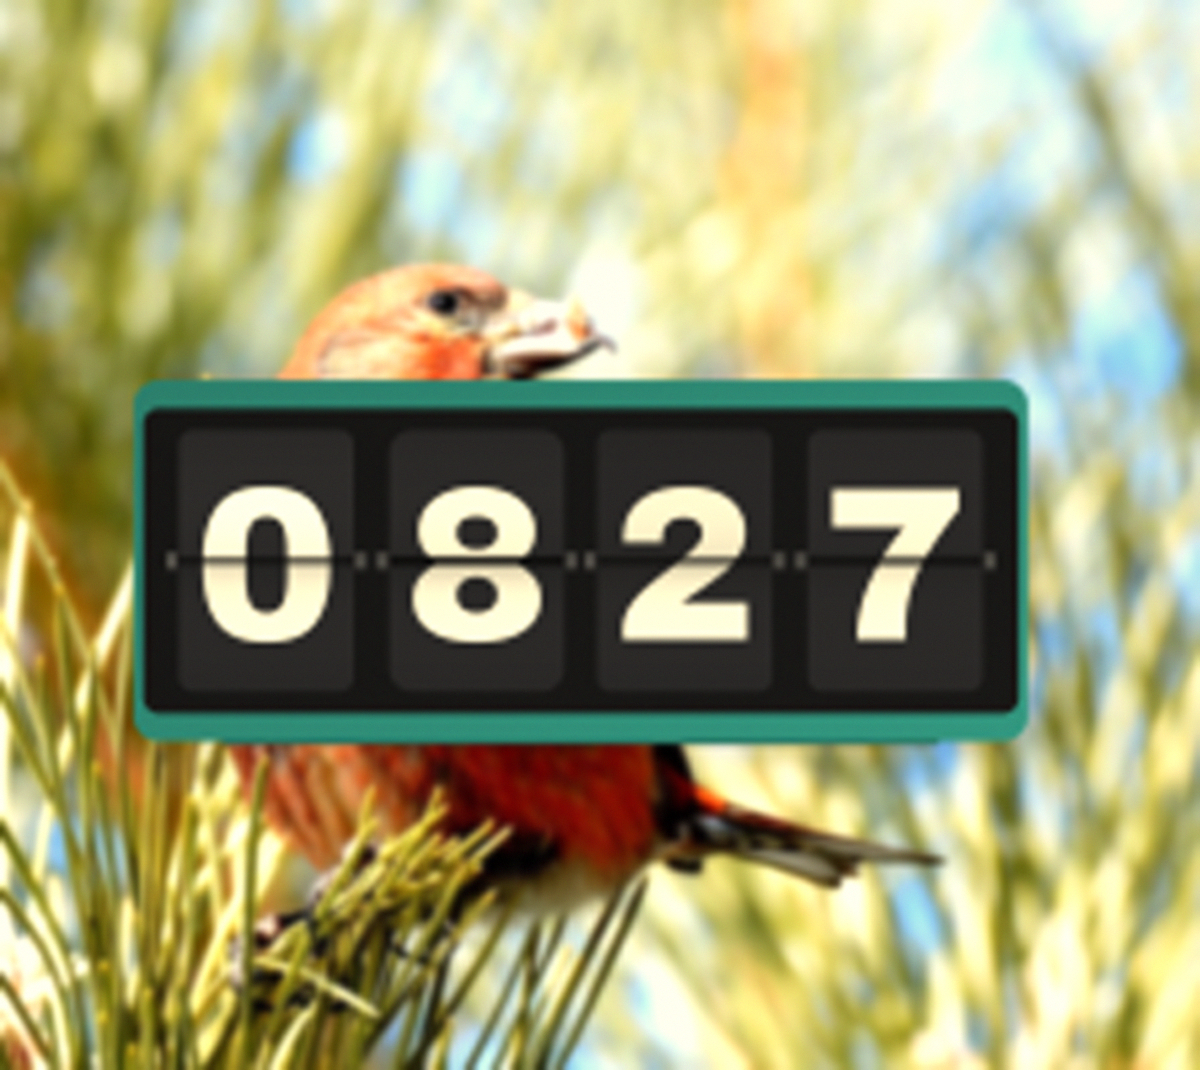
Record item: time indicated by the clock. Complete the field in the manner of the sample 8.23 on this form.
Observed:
8.27
